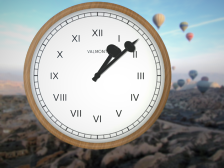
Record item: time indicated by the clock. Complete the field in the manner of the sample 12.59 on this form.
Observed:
1.08
